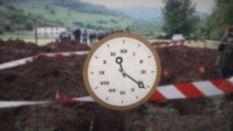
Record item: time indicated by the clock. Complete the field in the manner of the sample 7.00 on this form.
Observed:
11.21
